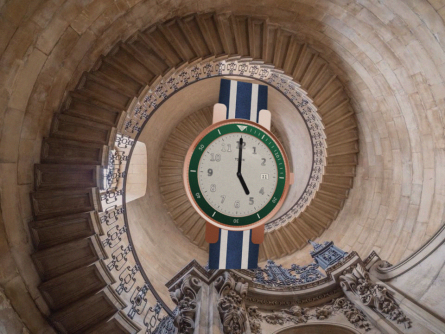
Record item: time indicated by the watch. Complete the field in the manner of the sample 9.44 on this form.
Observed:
5.00
